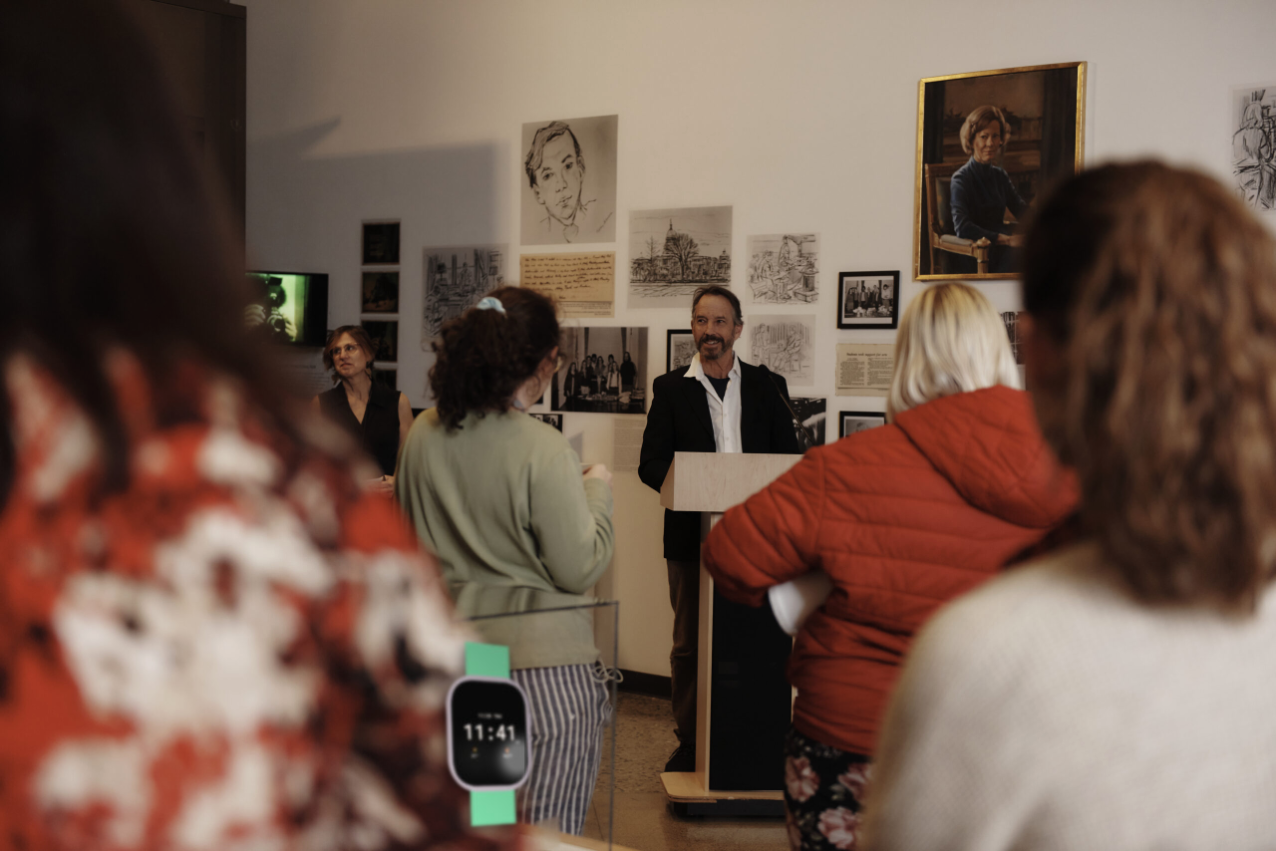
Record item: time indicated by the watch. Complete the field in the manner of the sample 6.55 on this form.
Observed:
11.41
